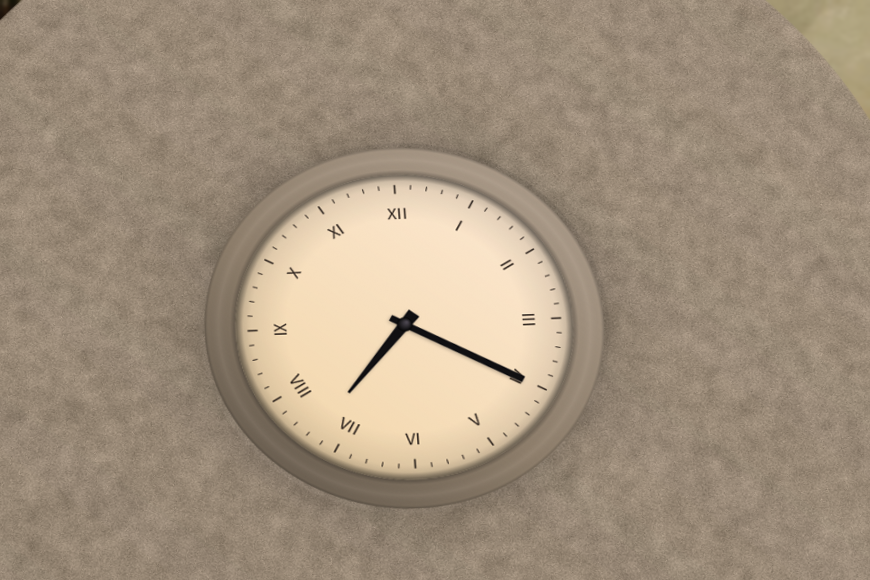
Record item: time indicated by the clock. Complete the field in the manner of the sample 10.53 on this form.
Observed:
7.20
